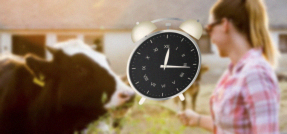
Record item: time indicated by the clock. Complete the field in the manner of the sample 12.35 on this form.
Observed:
12.16
